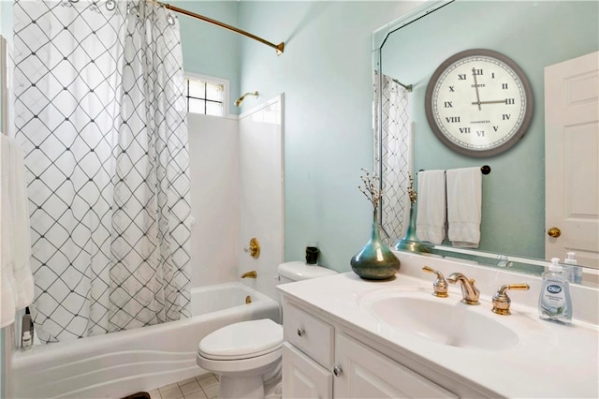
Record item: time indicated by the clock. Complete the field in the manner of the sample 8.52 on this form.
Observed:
2.59
